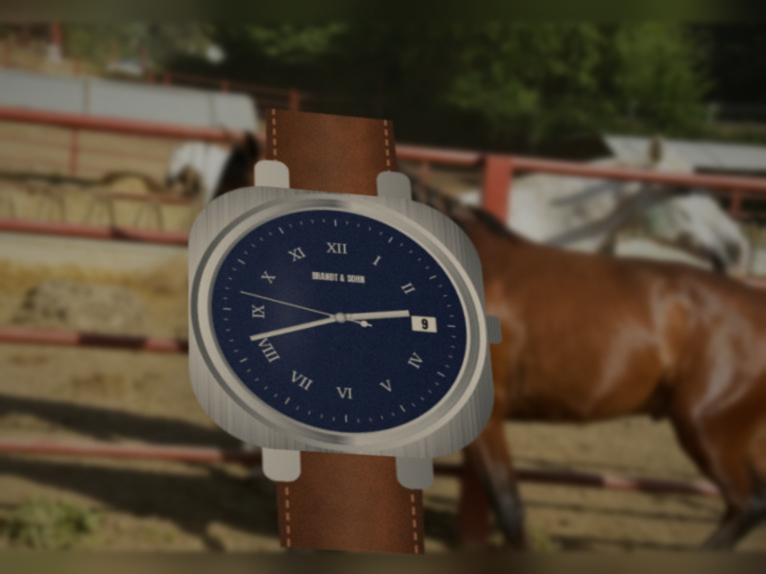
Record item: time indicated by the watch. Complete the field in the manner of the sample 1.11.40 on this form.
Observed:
2.41.47
